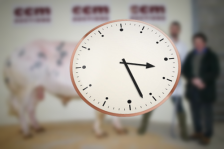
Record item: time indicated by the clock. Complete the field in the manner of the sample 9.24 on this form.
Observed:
3.27
